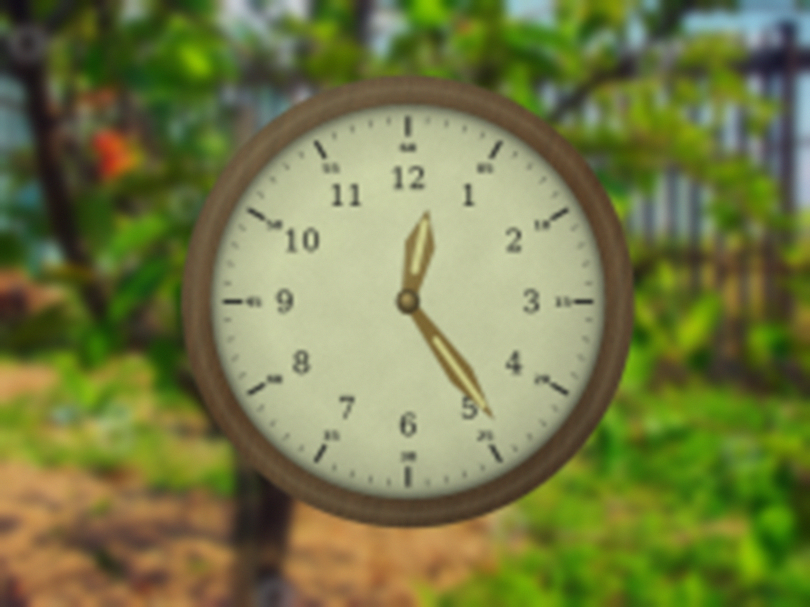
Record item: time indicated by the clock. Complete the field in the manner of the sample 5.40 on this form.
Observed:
12.24
